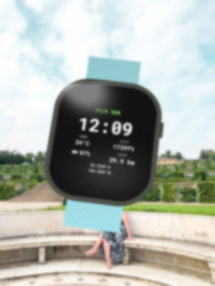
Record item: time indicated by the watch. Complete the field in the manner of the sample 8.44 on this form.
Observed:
12.09
